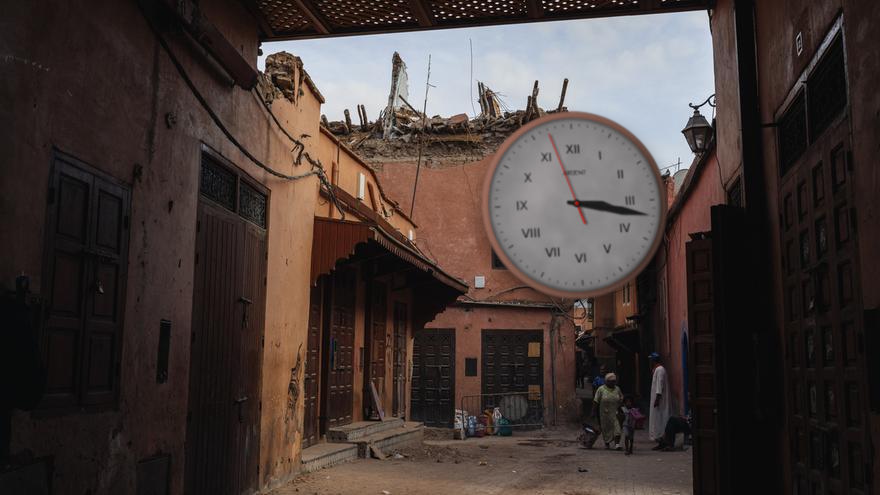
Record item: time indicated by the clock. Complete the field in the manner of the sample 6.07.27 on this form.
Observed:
3.16.57
